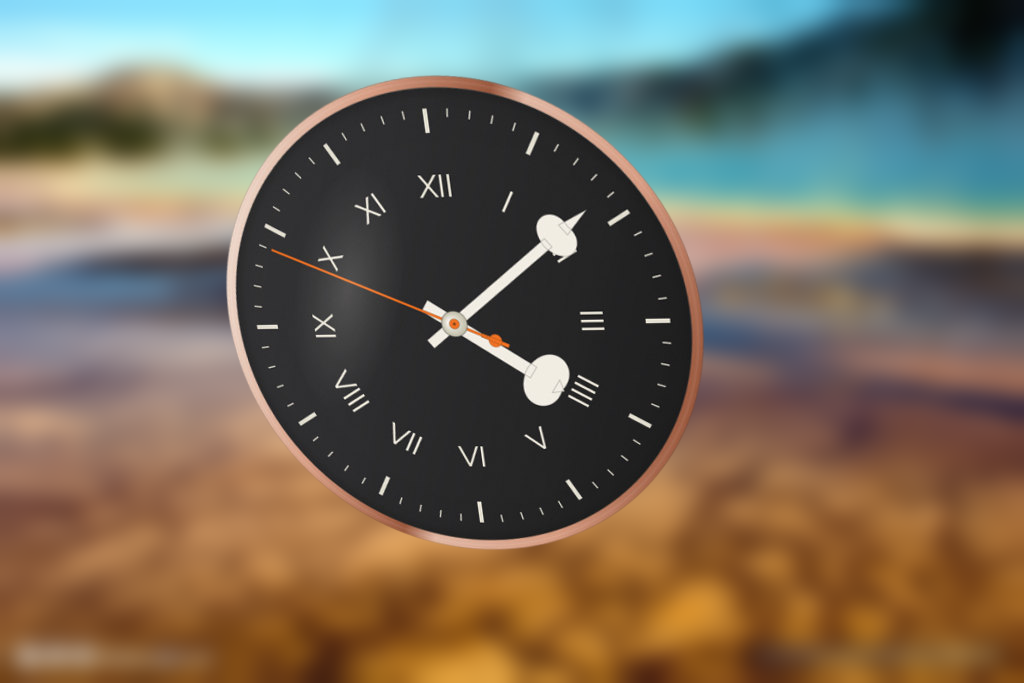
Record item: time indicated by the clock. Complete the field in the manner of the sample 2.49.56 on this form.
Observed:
4.08.49
